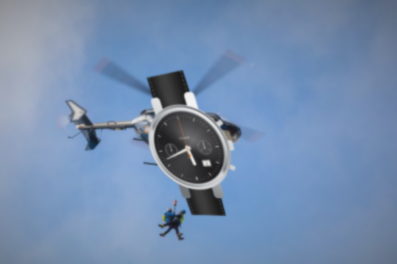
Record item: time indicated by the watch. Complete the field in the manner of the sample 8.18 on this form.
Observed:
5.42
